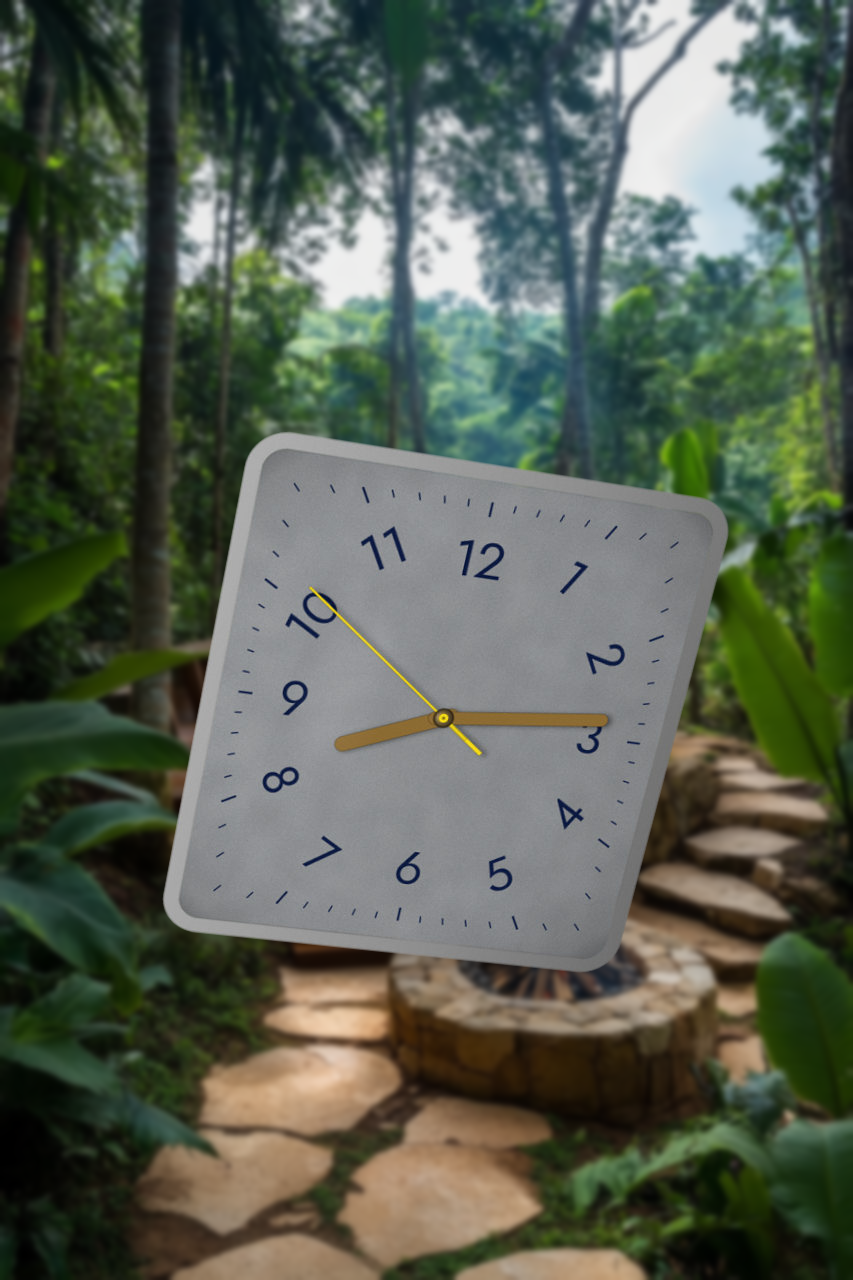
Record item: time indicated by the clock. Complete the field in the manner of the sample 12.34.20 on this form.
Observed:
8.13.51
